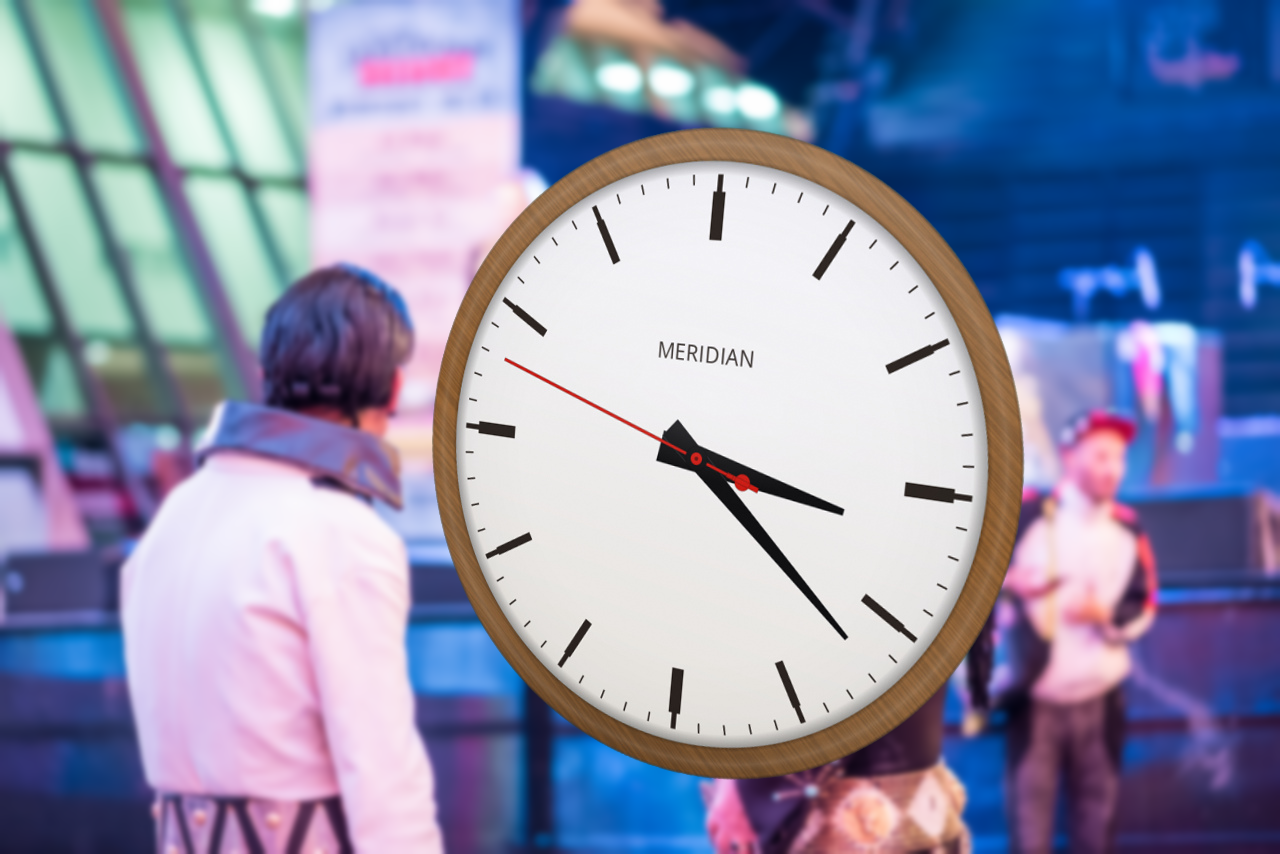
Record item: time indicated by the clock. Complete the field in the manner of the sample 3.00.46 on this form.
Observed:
3.21.48
